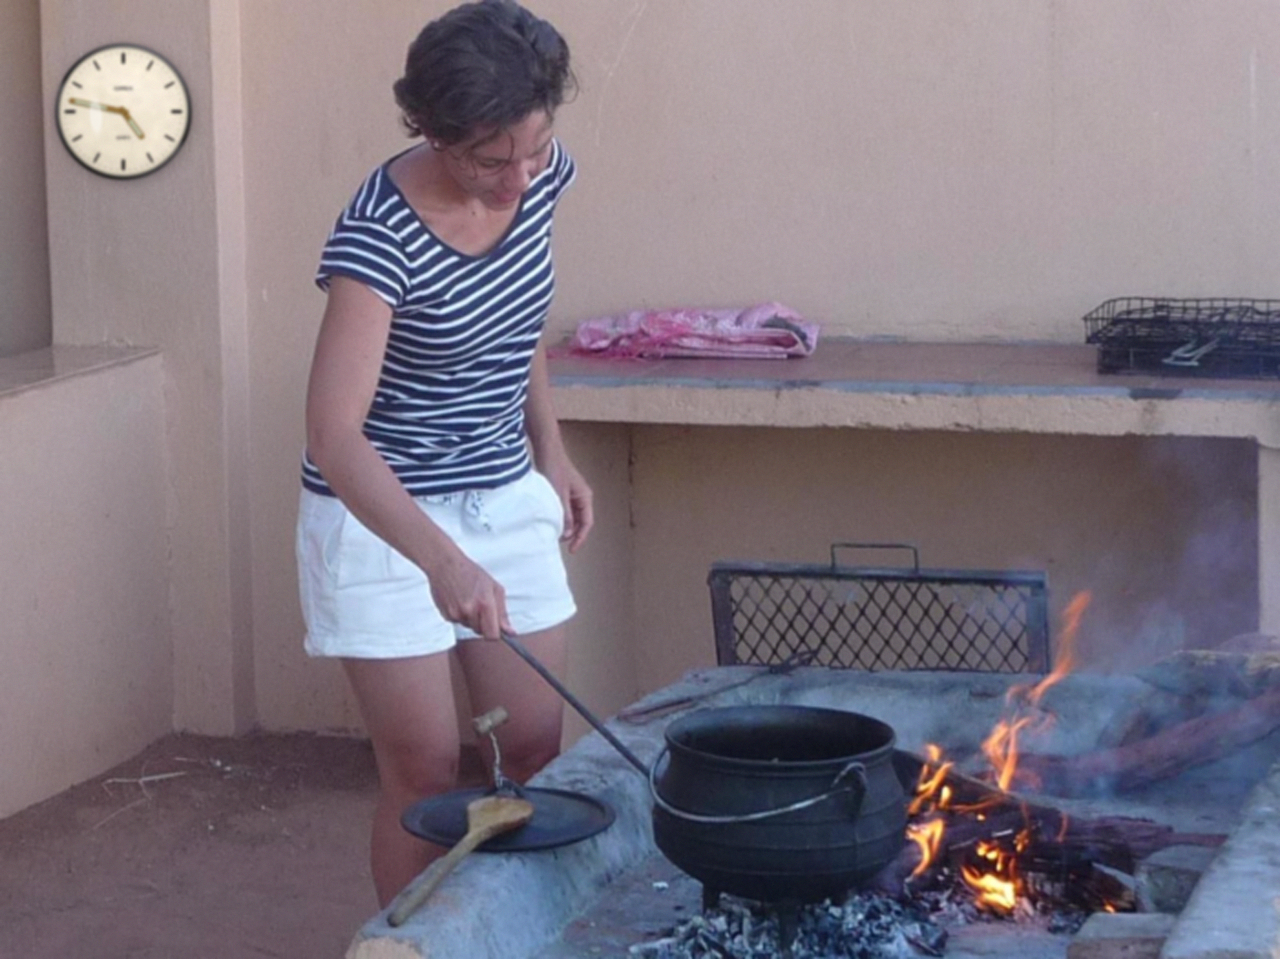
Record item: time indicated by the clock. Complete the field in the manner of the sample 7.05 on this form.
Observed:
4.47
